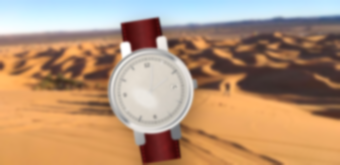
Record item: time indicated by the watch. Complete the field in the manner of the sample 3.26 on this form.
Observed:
2.02
